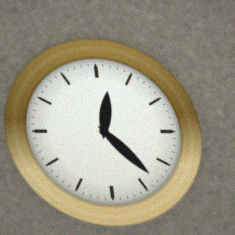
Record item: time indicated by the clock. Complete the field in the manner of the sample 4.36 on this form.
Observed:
12.23
